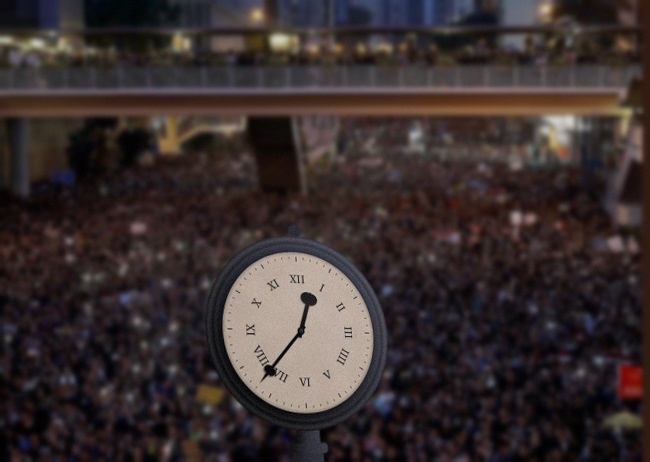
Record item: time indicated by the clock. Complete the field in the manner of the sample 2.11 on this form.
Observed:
12.37
